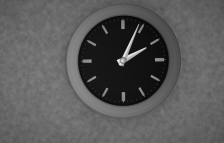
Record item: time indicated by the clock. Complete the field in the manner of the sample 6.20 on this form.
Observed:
2.04
